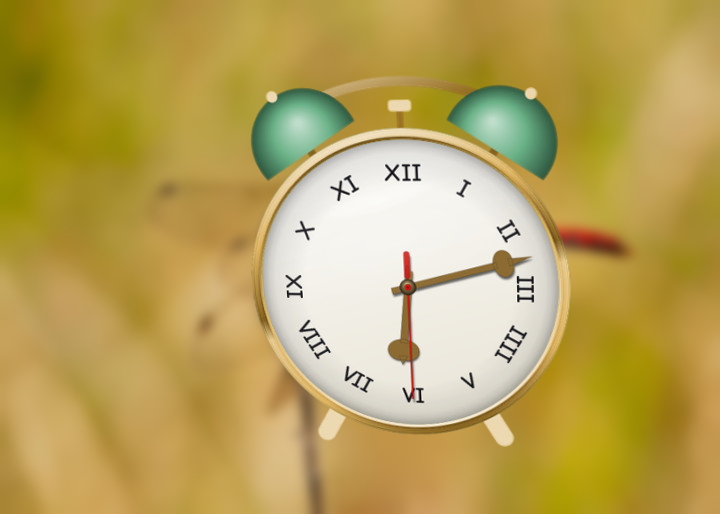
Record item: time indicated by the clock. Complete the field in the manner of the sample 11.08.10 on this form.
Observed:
6.12.30
